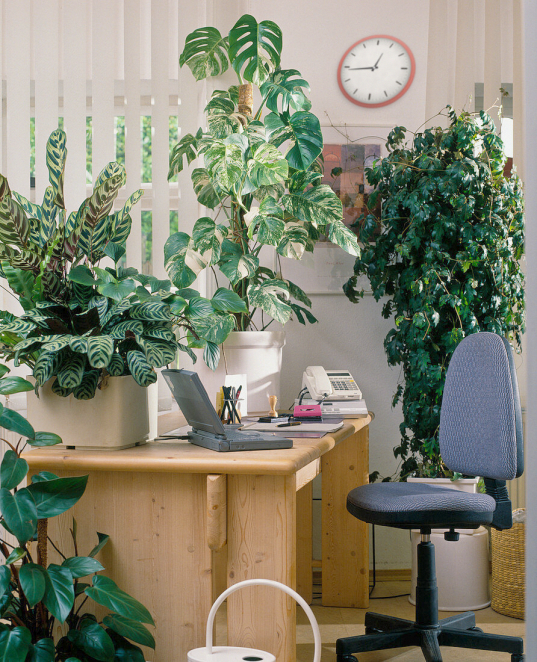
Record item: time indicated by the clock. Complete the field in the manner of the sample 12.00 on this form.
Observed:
12.44
